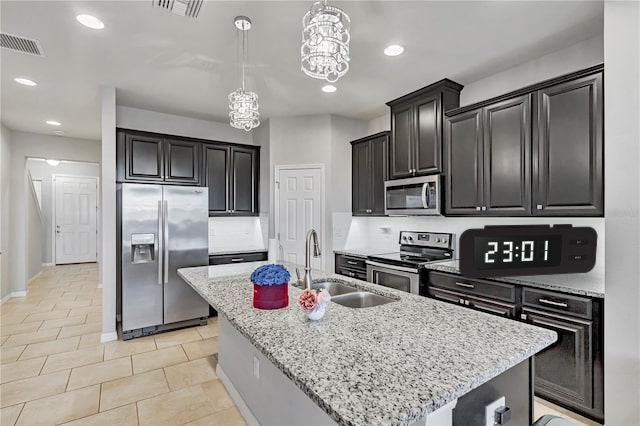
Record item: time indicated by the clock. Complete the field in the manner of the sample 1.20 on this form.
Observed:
23.01
